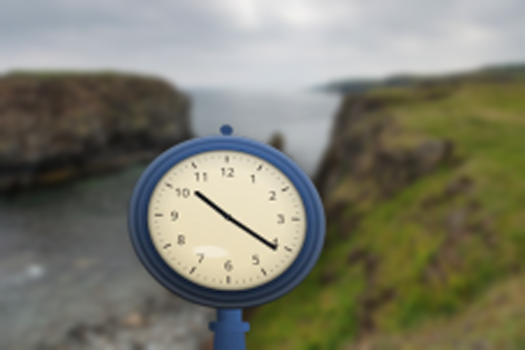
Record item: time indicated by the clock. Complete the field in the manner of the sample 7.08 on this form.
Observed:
10.21
